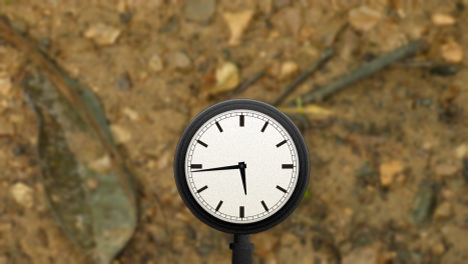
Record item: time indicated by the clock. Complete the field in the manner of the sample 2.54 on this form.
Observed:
5.44
